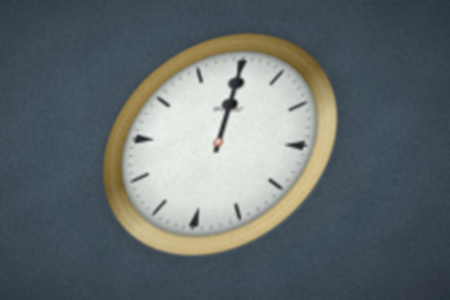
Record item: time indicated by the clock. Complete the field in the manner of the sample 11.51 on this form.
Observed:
12.00
